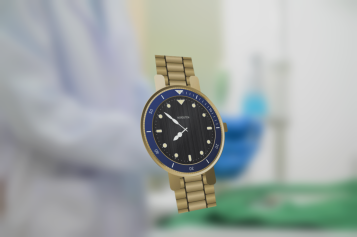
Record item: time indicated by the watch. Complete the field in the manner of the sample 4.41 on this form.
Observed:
7.52
